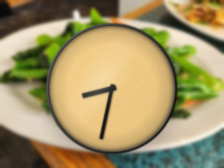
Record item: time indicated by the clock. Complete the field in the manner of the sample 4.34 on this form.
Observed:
8.32
